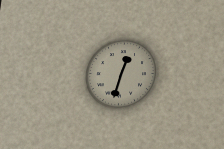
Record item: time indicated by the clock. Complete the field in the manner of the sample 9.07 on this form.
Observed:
12.32
